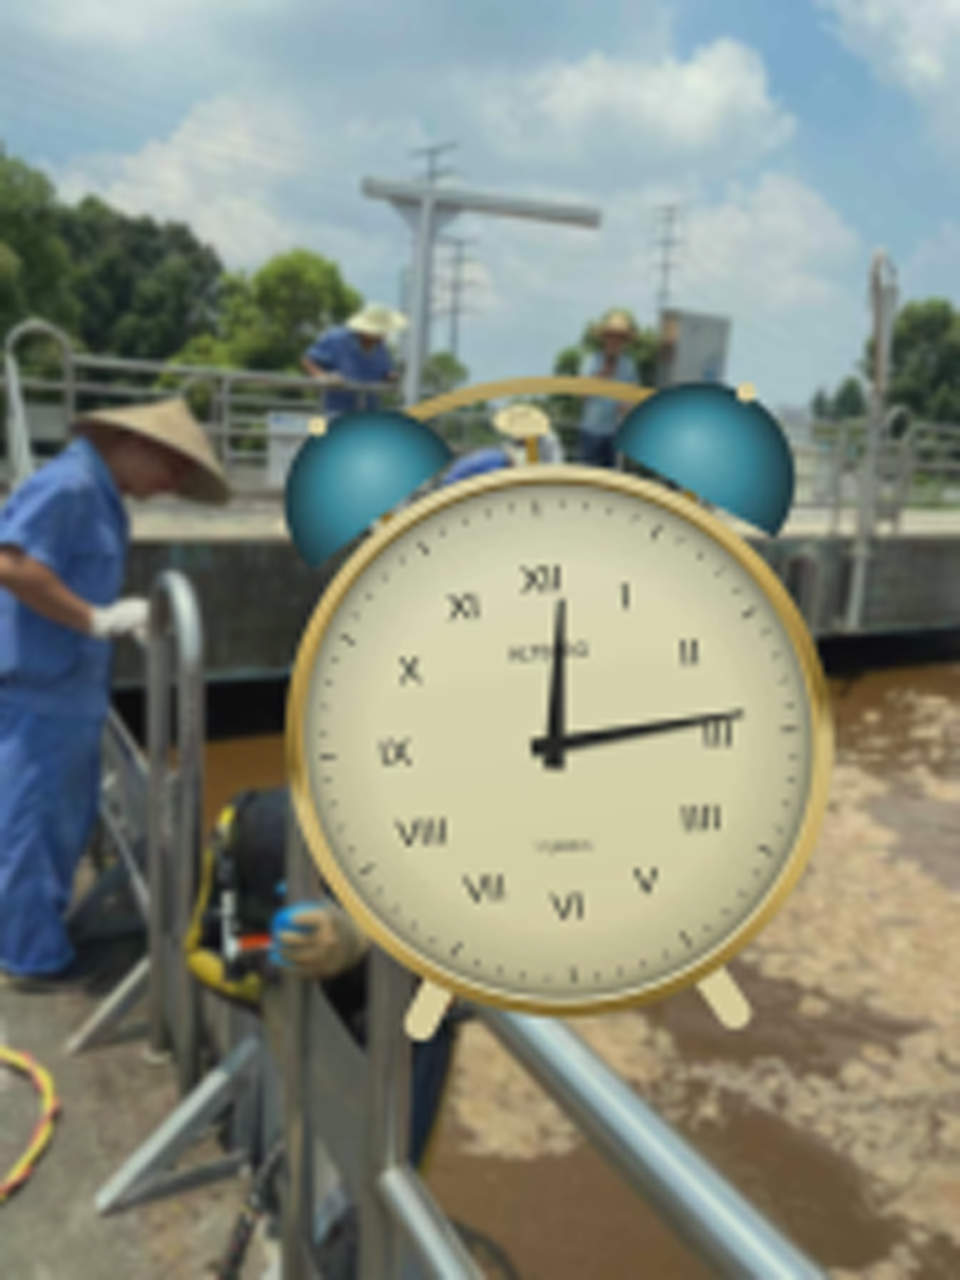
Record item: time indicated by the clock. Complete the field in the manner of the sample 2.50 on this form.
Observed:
12.14
